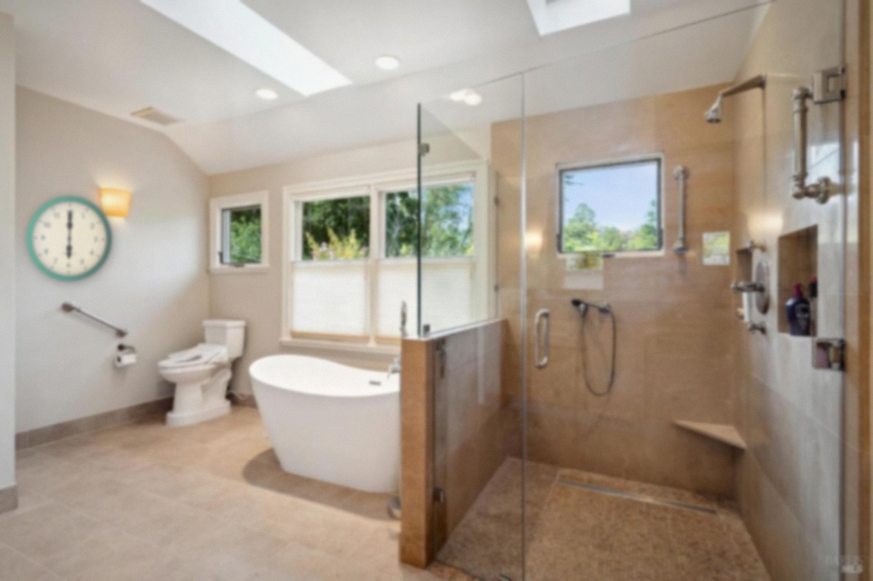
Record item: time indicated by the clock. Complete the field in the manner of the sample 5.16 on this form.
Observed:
6.00
